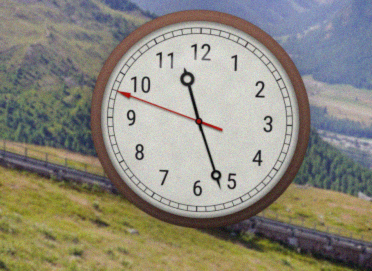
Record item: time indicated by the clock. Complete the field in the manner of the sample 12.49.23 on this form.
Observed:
11.26.48
